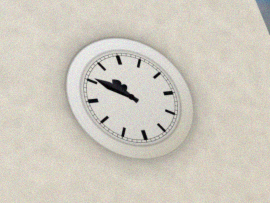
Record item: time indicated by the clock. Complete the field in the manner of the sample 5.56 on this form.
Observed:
10.51
